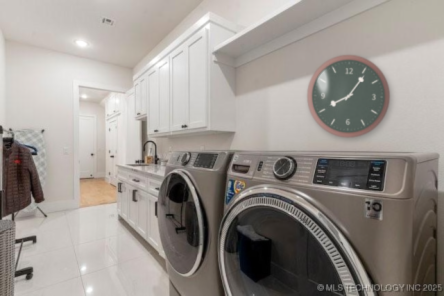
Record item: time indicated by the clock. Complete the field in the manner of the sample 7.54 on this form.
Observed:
8.06
